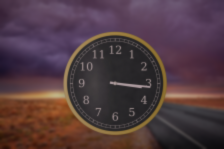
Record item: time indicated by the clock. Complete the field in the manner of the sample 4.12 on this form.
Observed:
3.16
